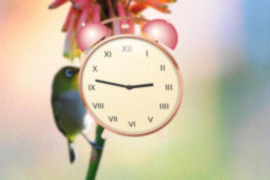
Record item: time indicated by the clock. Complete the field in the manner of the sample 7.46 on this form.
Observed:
2.47
